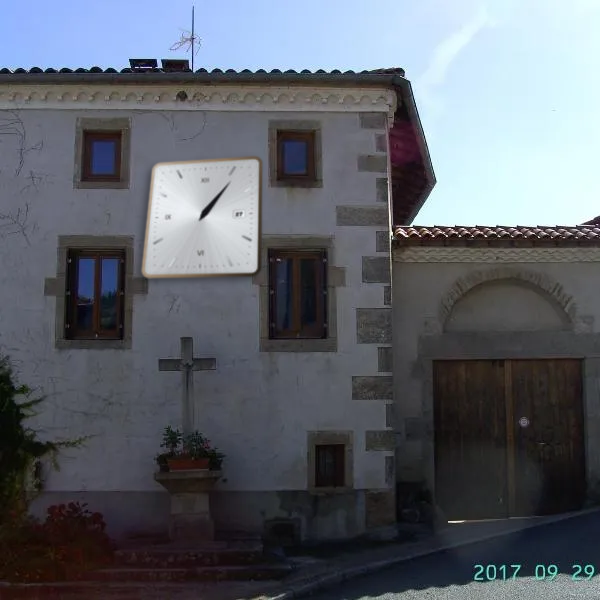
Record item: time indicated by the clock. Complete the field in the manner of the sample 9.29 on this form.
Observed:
1.06
